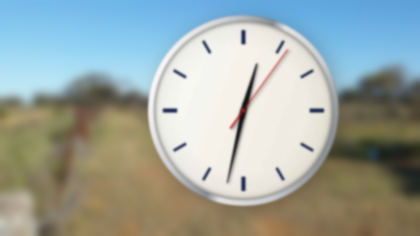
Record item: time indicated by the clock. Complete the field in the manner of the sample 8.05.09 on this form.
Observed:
12.32.06
